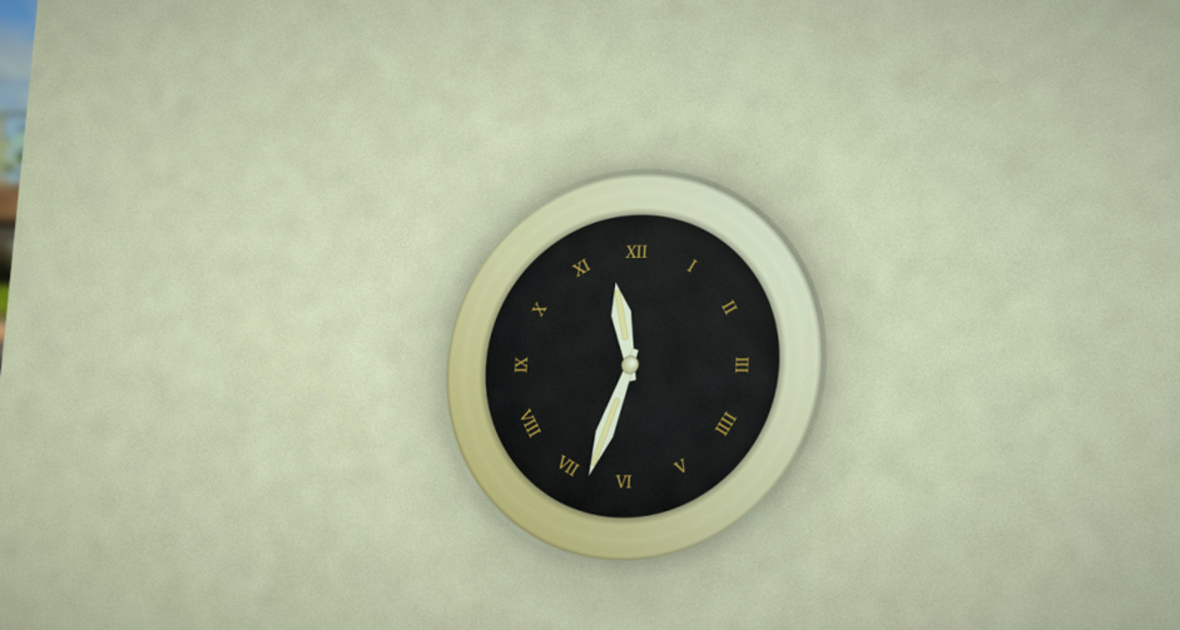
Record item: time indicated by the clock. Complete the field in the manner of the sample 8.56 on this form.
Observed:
11.33
